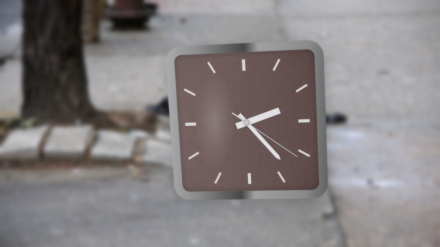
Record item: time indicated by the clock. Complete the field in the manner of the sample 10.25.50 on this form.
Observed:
2.23.21
